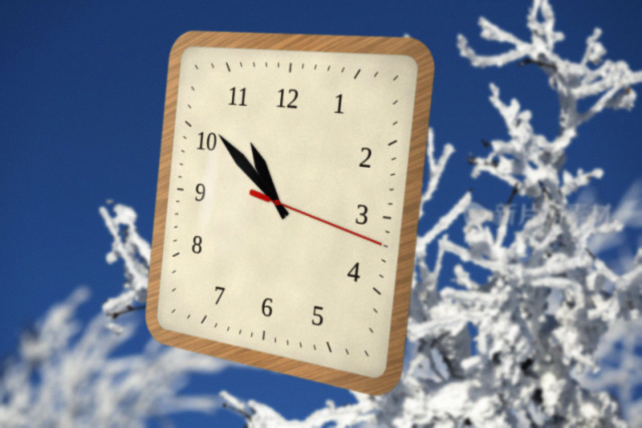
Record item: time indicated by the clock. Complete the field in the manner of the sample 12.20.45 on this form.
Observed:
10.51.17
